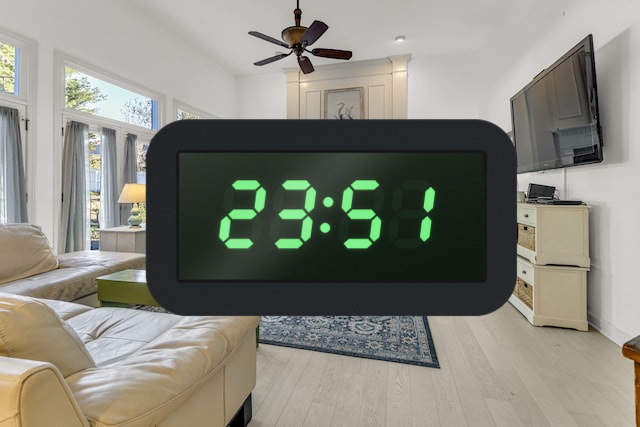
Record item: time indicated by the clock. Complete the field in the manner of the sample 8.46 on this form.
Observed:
23.51
